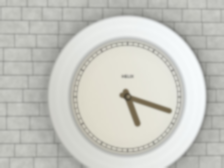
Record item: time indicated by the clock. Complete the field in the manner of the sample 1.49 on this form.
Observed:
5.18
